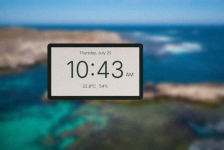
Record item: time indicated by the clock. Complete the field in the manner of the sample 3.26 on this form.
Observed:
10.43
